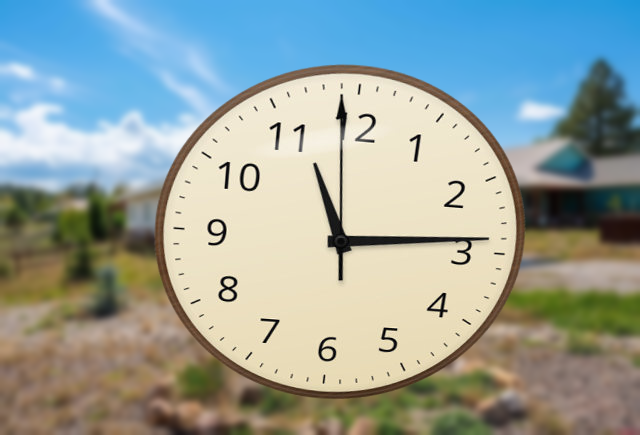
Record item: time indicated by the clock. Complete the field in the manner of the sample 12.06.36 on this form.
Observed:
11.13.59
